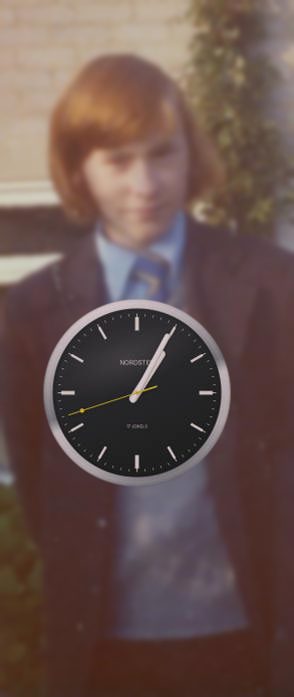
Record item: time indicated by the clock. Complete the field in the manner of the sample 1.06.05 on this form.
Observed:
1.04.42
